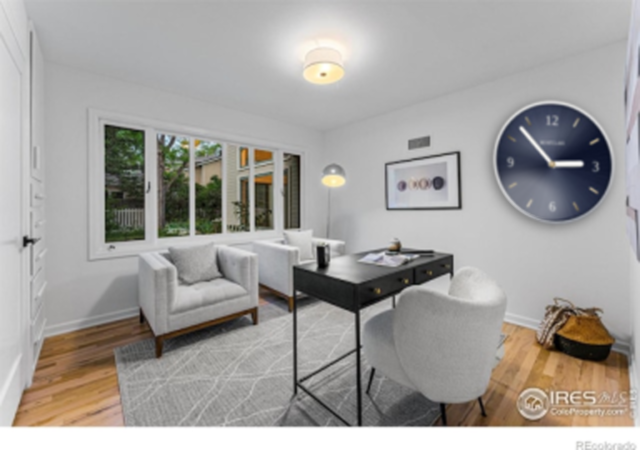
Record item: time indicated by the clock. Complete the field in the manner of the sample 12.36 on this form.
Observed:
2.53
